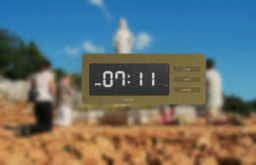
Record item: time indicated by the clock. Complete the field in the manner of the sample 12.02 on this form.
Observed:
7.11
